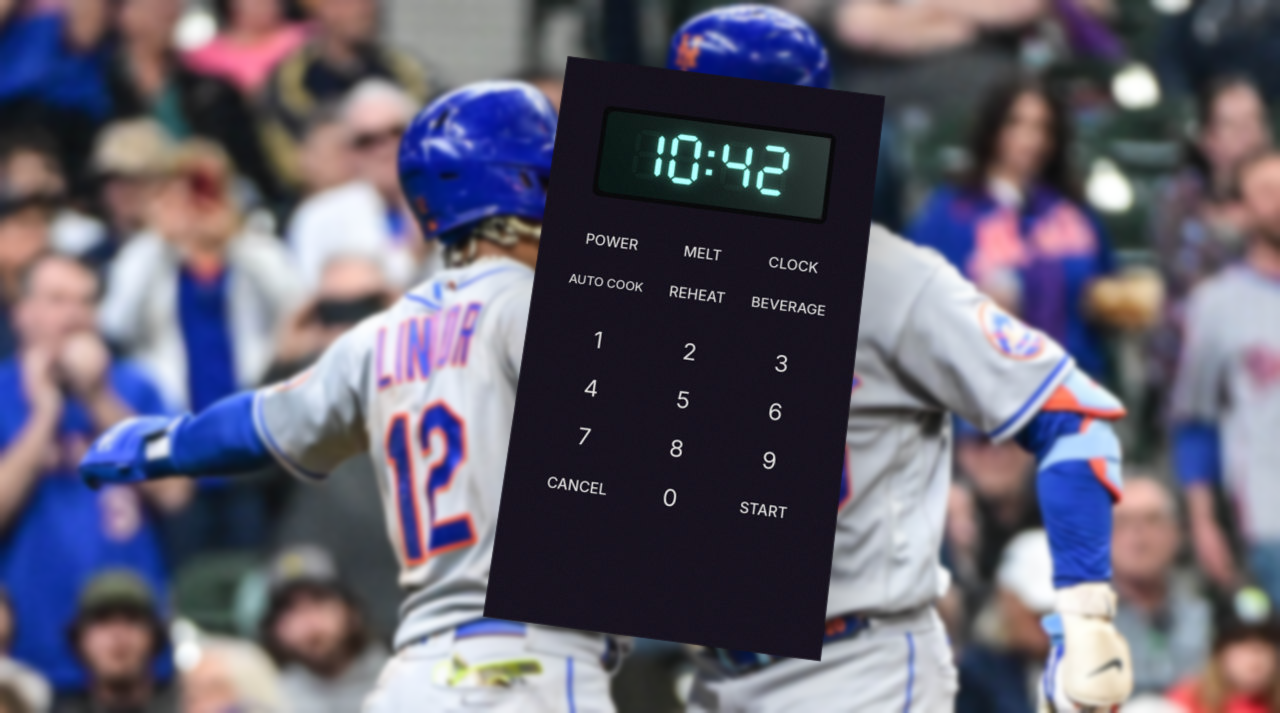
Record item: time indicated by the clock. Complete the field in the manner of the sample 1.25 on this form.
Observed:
10.42
